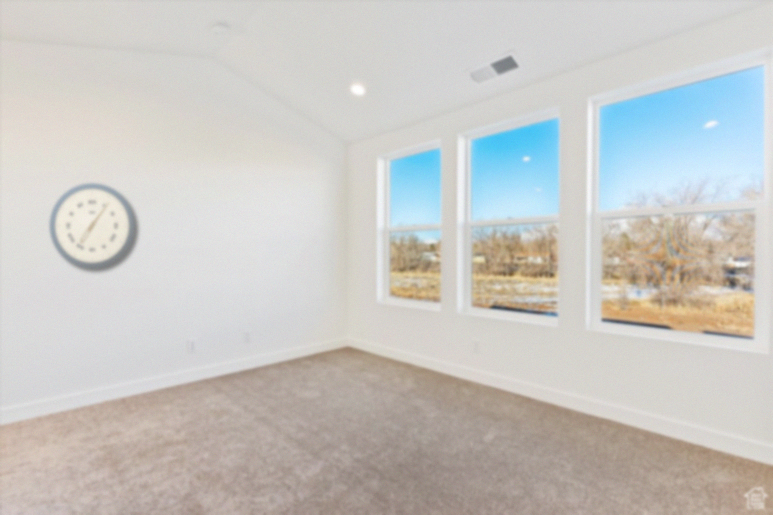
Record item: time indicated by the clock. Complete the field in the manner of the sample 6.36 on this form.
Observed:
7.06
